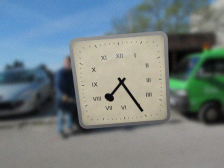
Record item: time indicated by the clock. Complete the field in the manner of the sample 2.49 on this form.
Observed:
7.25
